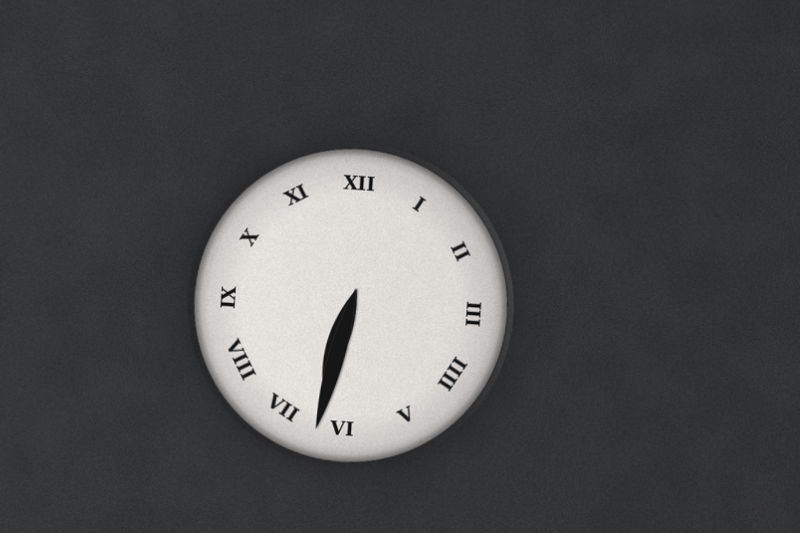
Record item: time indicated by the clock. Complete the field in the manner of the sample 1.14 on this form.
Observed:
6.32
